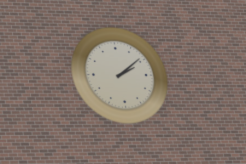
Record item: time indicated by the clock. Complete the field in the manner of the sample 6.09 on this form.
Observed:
2.09
